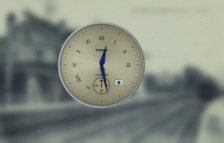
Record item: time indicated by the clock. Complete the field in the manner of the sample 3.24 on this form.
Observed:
12.28
